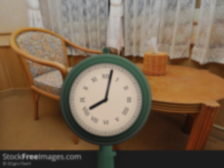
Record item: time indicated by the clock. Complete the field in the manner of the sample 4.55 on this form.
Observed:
8.02
